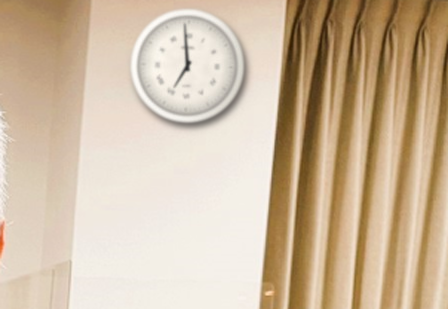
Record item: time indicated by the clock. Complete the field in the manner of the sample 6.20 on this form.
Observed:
6.59
